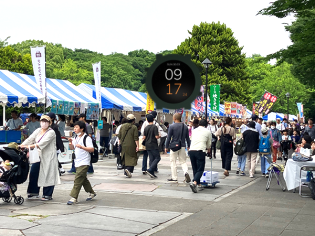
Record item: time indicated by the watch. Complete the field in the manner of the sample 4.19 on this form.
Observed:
9.17
